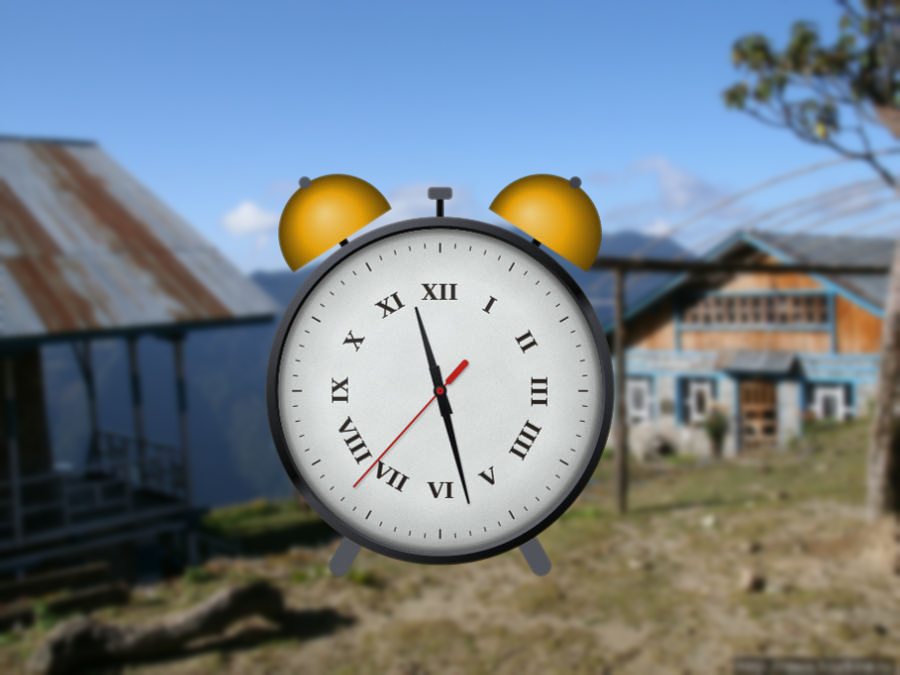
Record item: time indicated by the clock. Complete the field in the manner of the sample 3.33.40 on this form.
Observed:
11.27.37
